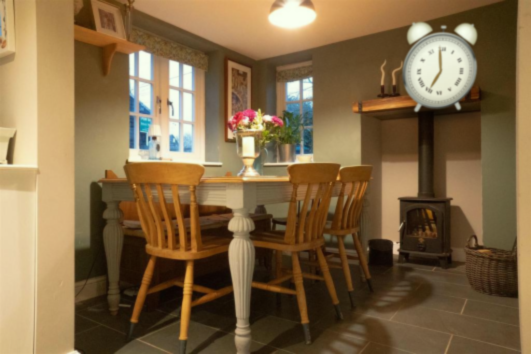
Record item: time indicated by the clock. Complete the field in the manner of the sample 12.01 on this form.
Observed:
6.59
